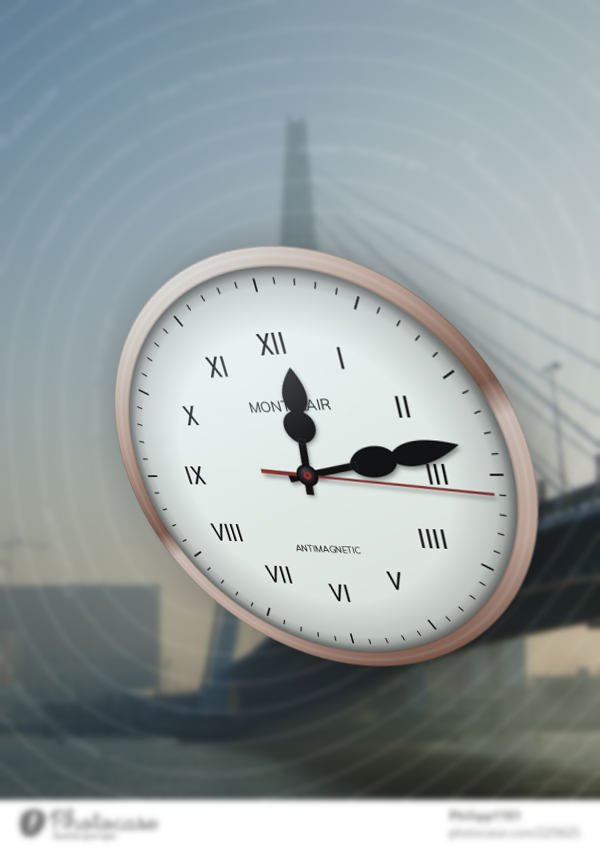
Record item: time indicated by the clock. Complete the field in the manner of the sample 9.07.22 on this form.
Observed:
12.13.16
